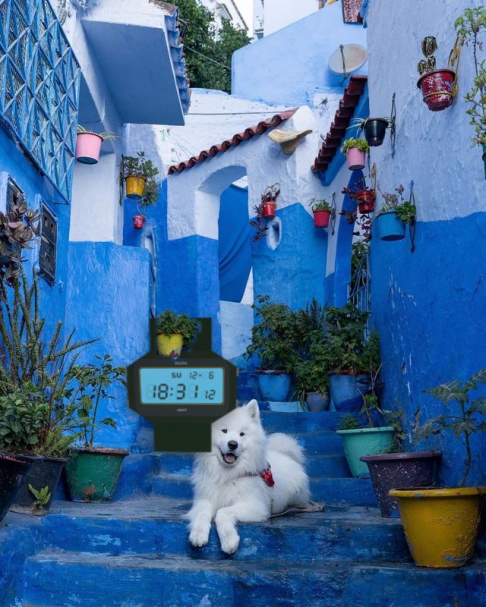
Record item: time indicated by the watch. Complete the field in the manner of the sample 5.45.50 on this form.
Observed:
18.31.12
